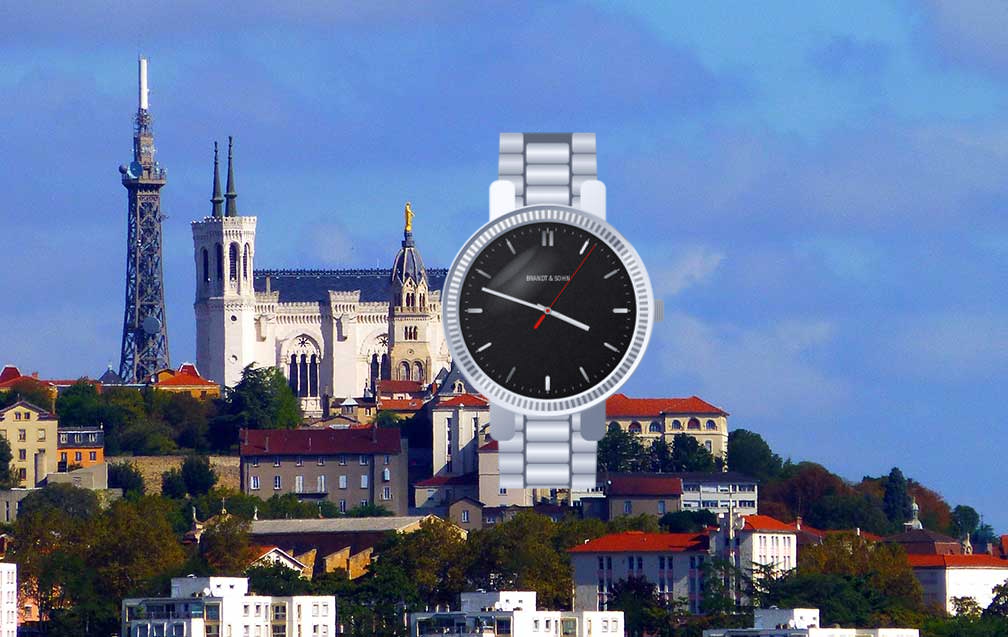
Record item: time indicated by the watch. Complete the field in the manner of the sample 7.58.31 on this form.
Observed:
3.48.06
